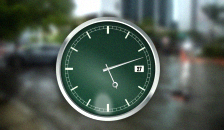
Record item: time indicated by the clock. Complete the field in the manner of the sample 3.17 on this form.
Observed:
5.12
